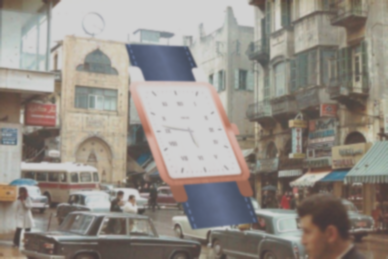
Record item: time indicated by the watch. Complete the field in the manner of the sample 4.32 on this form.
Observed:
5.47
